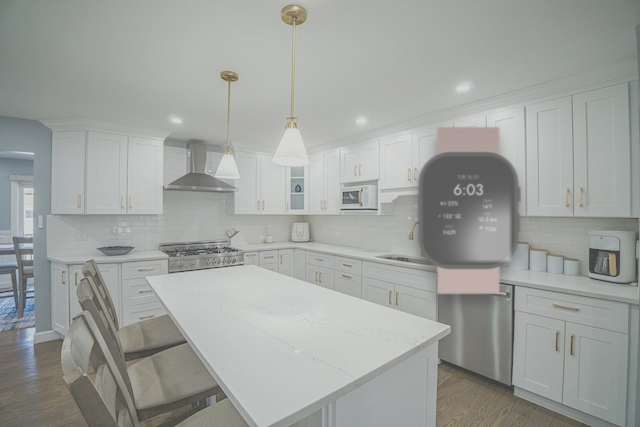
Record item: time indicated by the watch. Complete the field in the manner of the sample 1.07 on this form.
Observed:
6.03
